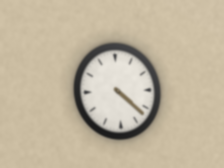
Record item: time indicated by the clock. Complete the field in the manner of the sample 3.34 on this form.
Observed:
4.22
